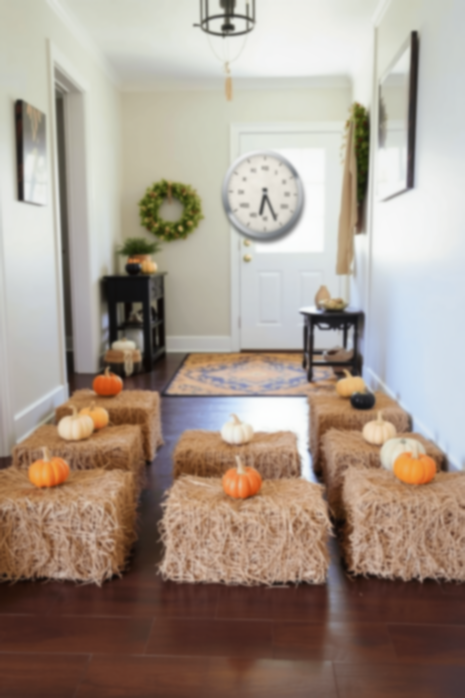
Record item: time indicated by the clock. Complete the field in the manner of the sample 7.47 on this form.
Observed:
6.26
